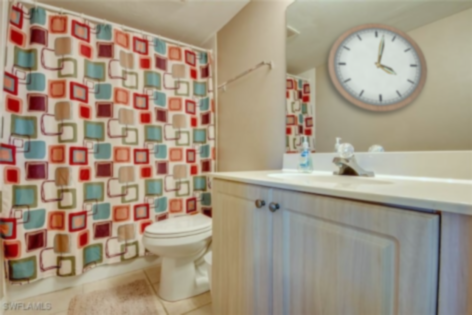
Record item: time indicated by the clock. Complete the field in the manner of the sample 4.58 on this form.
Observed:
4.02
